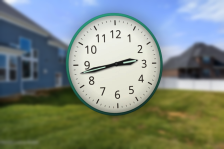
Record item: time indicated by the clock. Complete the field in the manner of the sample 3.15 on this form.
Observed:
2.43
